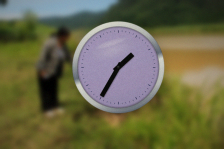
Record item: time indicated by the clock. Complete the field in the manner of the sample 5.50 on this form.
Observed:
1.35
